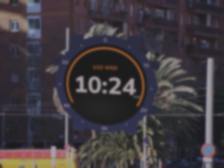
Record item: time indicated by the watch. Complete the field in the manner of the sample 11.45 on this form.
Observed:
10.24
